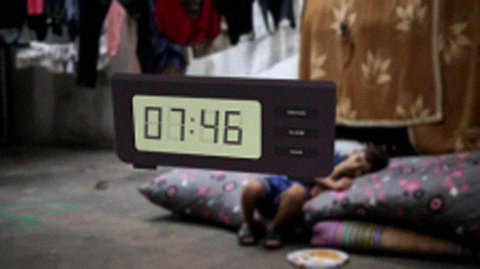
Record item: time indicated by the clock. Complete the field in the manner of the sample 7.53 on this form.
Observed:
7.46
